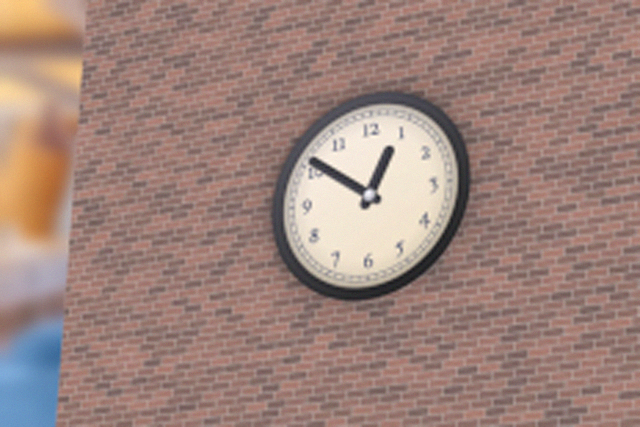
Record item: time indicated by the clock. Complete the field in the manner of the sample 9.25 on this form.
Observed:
12.51
